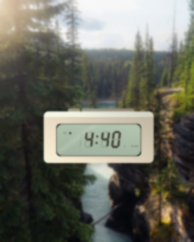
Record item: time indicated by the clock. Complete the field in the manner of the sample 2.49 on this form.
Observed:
4.40
